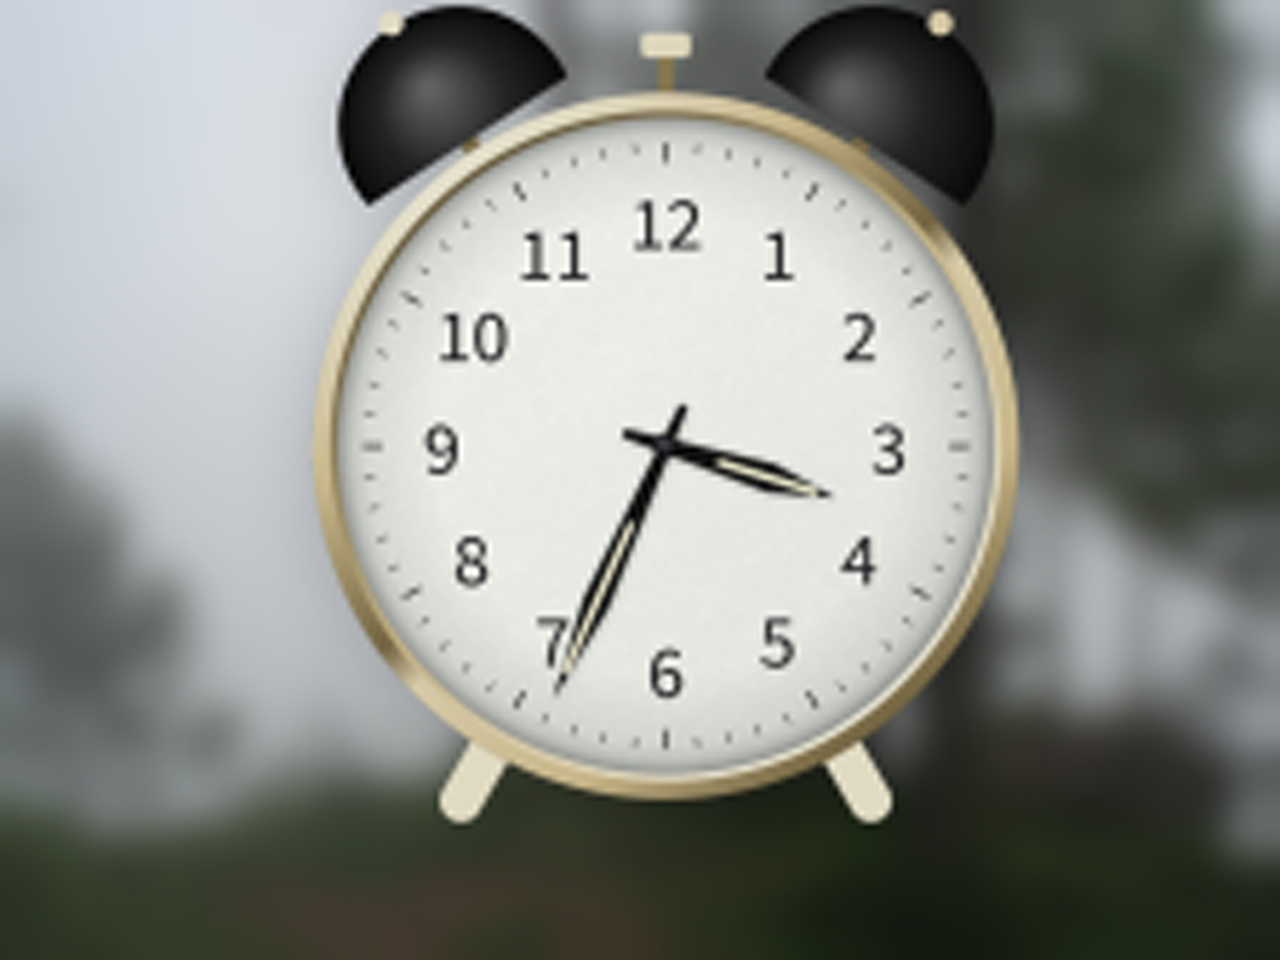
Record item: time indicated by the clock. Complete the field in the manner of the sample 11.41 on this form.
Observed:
3.34
